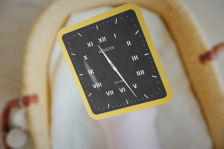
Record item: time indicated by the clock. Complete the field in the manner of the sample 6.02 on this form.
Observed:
11.27
